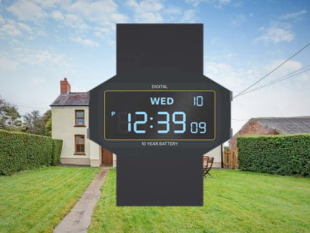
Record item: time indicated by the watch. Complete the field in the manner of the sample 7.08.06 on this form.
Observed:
12.39.09
